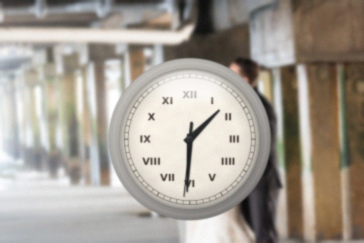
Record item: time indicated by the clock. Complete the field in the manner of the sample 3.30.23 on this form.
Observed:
1.30.31
